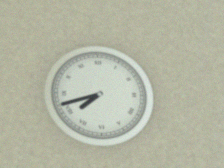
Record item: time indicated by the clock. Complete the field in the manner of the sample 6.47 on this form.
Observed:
7.42
